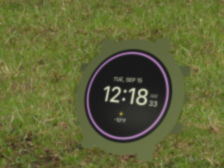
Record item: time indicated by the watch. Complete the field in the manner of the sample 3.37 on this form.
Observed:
12.18
